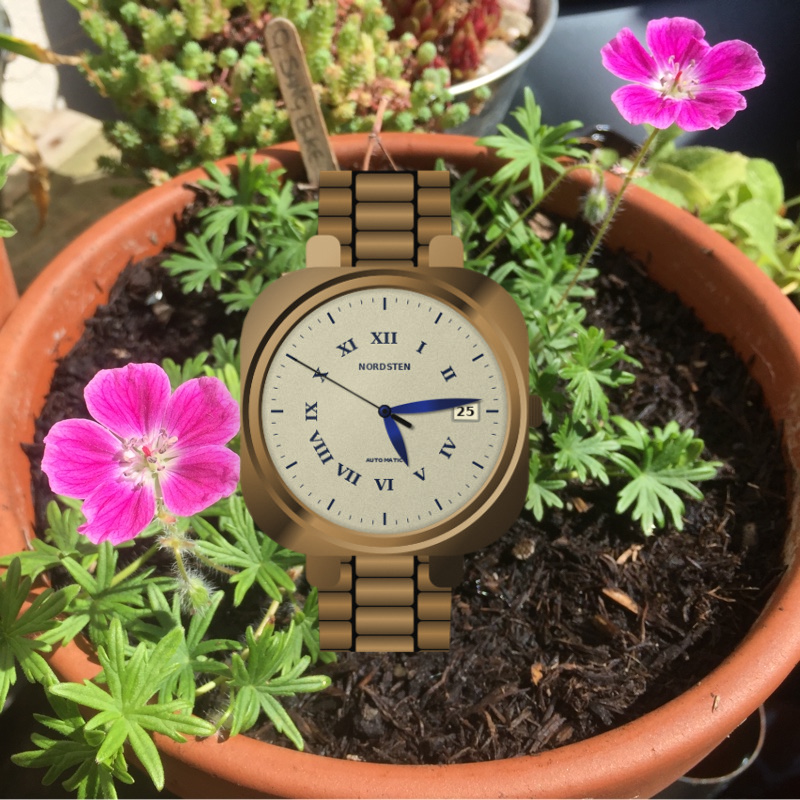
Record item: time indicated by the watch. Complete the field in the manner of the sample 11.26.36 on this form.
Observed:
5.13.50
